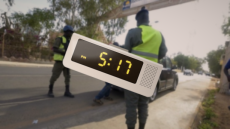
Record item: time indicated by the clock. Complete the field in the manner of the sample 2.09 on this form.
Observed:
5.17
